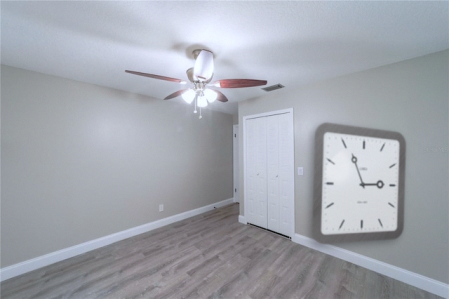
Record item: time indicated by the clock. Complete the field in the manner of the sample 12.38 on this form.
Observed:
2.56
